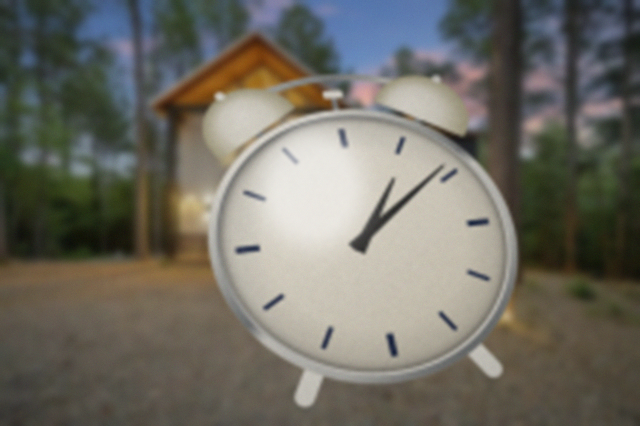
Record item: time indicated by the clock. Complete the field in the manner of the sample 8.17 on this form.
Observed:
1.09
